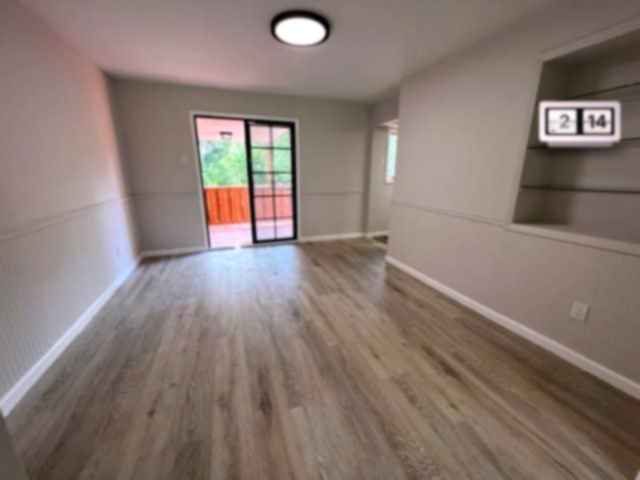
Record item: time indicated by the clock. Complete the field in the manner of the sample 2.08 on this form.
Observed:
2.14
